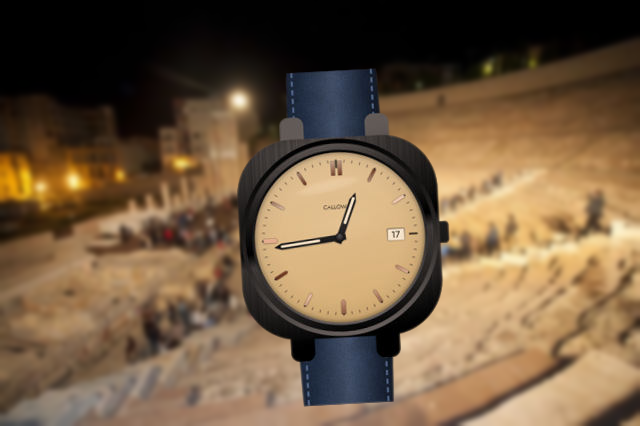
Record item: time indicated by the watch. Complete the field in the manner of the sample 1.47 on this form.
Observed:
12.44
